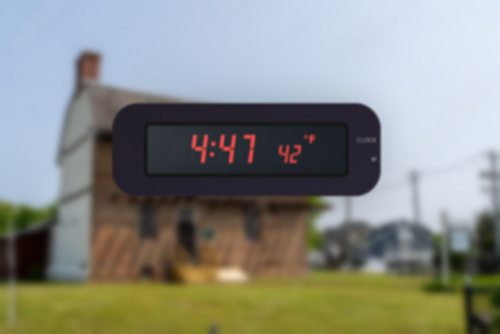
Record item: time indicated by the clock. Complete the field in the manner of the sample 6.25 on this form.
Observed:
4.47
